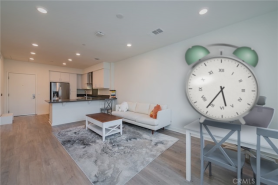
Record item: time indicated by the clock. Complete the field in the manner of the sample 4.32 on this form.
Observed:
5.36
